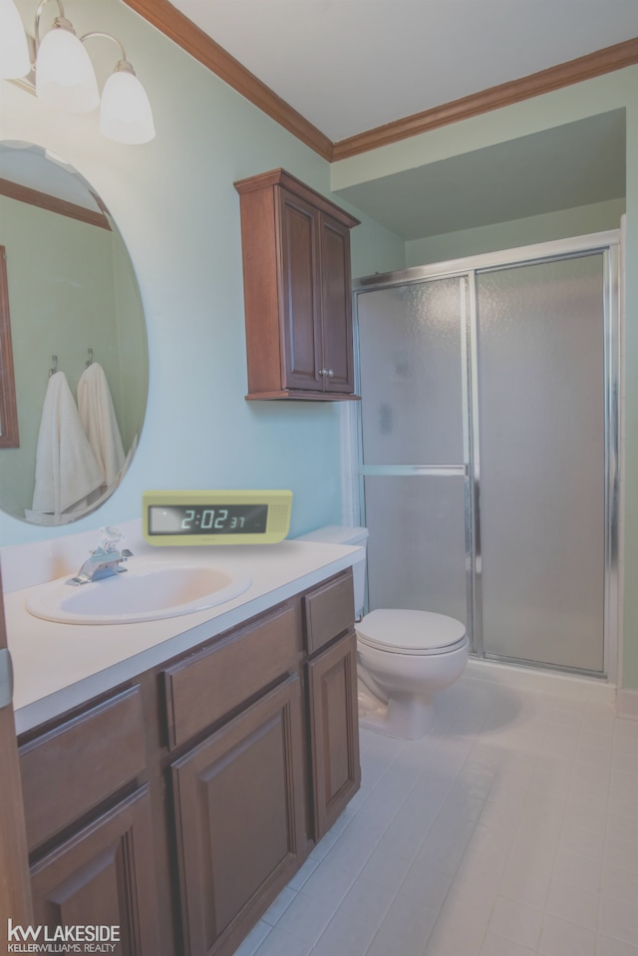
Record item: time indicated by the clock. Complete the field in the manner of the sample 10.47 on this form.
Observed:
2.02
